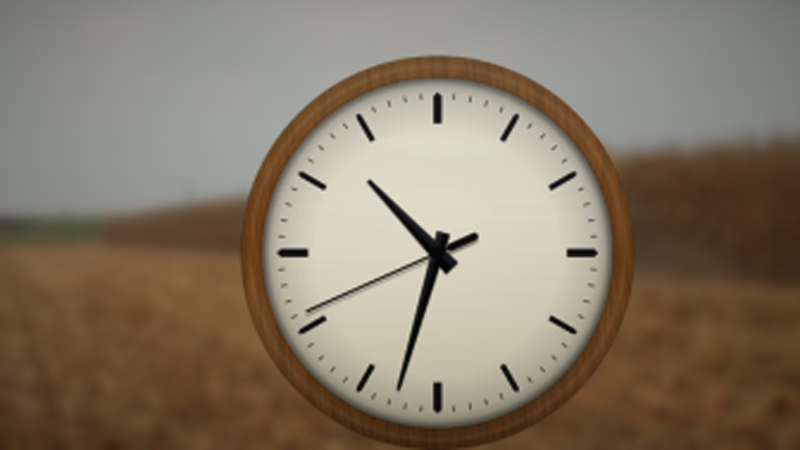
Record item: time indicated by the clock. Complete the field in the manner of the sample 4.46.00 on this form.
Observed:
10.32.41
